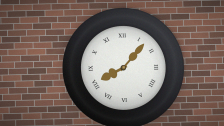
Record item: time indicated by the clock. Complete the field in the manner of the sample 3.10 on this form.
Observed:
8.07
